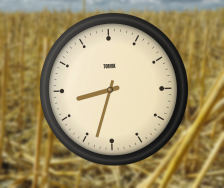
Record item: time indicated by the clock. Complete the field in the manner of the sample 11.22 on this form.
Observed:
8.33
